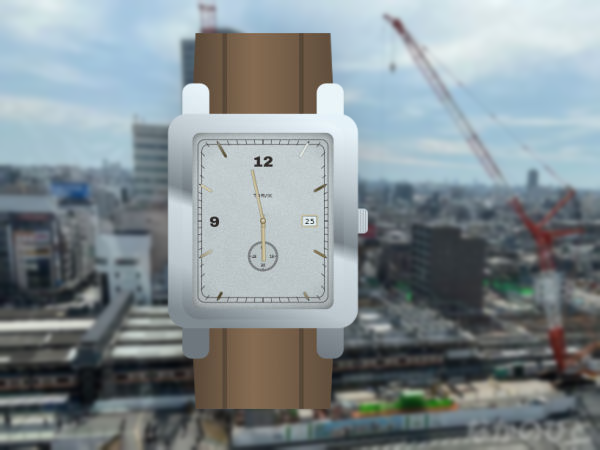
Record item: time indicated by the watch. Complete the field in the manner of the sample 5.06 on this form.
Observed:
5.58
